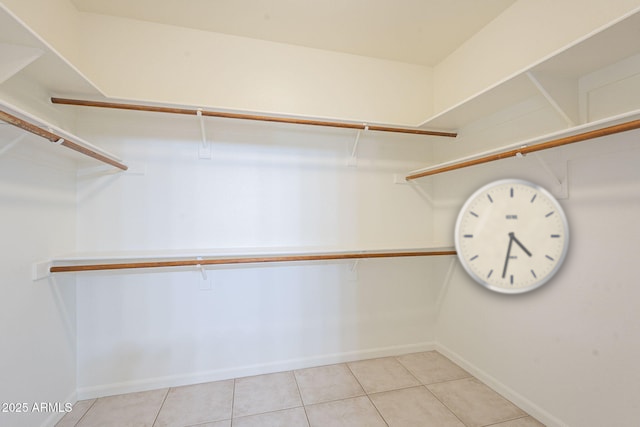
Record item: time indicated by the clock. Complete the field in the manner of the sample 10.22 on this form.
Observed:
4.32
